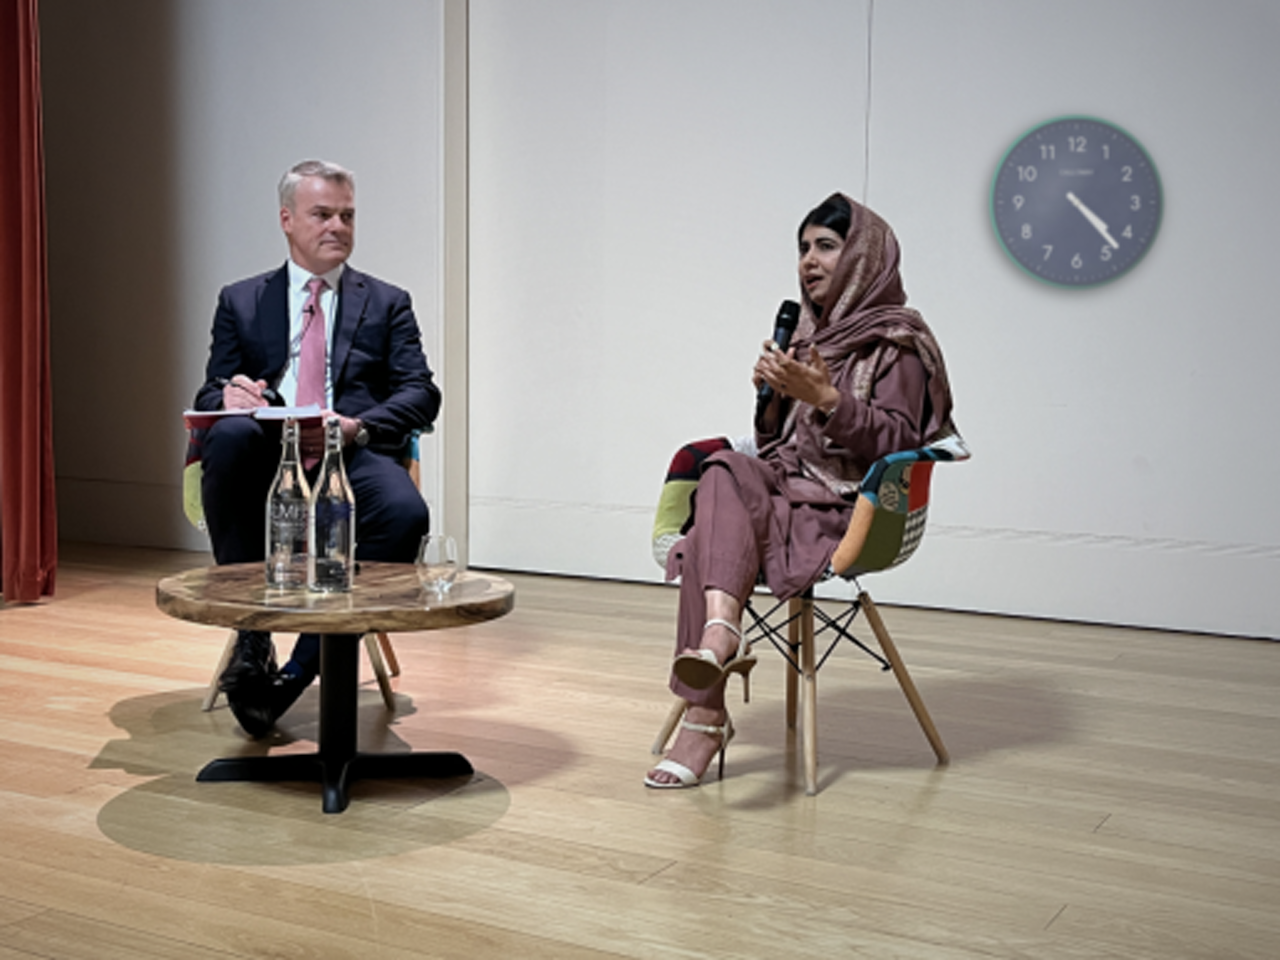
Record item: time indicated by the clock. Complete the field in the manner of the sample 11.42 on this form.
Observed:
4.23
